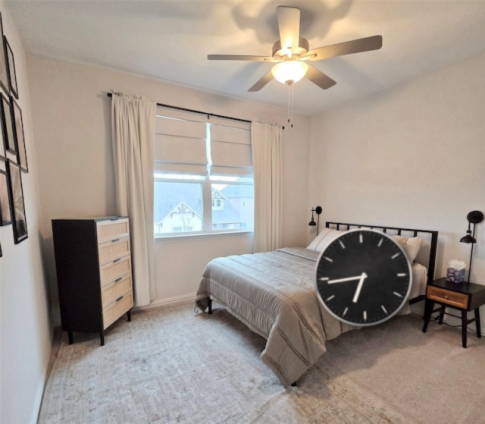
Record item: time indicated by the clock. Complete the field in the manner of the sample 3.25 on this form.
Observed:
6.44
